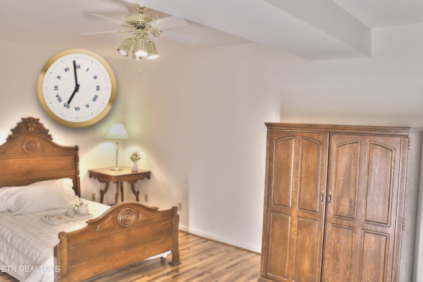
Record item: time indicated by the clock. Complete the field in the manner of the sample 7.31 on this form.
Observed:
6.59
